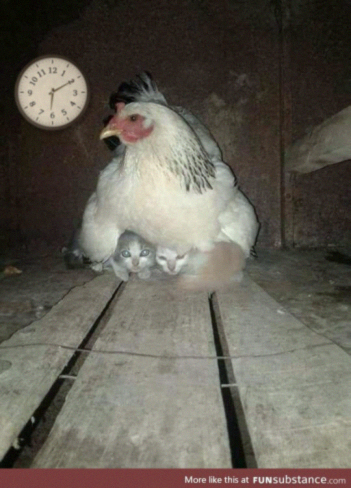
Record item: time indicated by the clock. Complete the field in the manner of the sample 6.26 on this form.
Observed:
6.10
